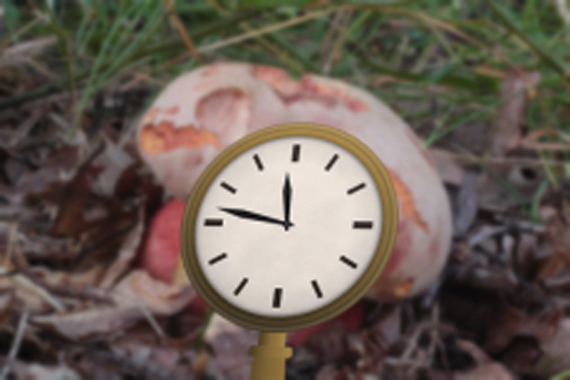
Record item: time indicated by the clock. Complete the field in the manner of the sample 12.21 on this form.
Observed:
11.47
